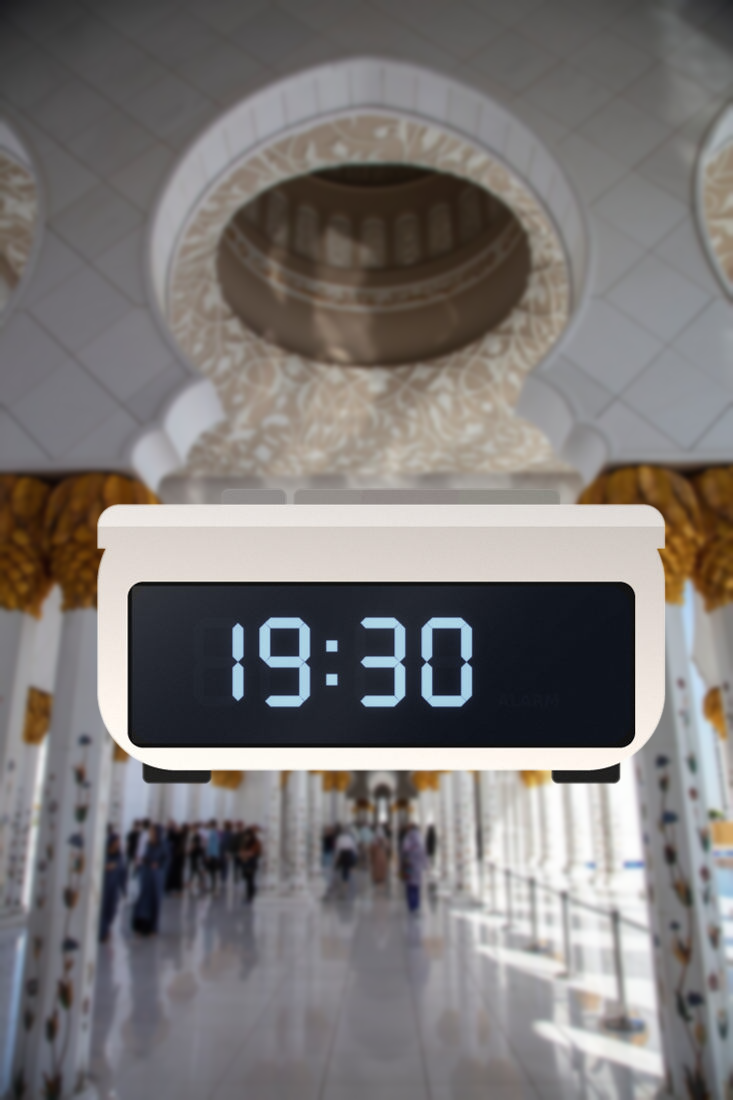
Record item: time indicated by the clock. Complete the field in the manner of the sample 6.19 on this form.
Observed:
19.30
